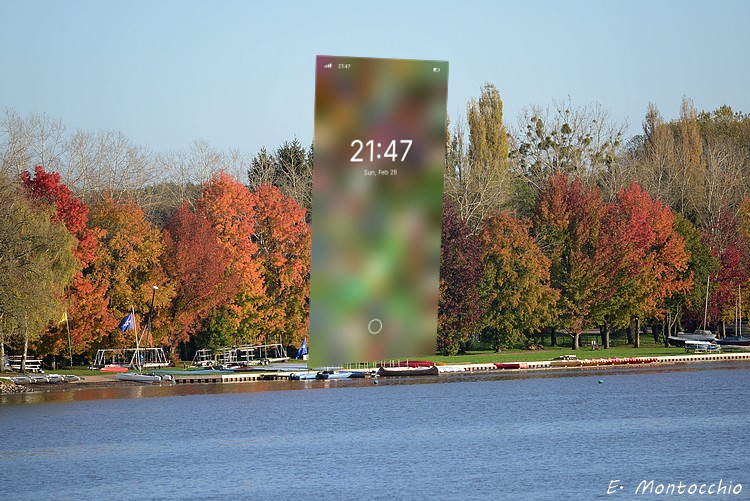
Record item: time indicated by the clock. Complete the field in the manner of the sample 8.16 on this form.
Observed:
21.47
